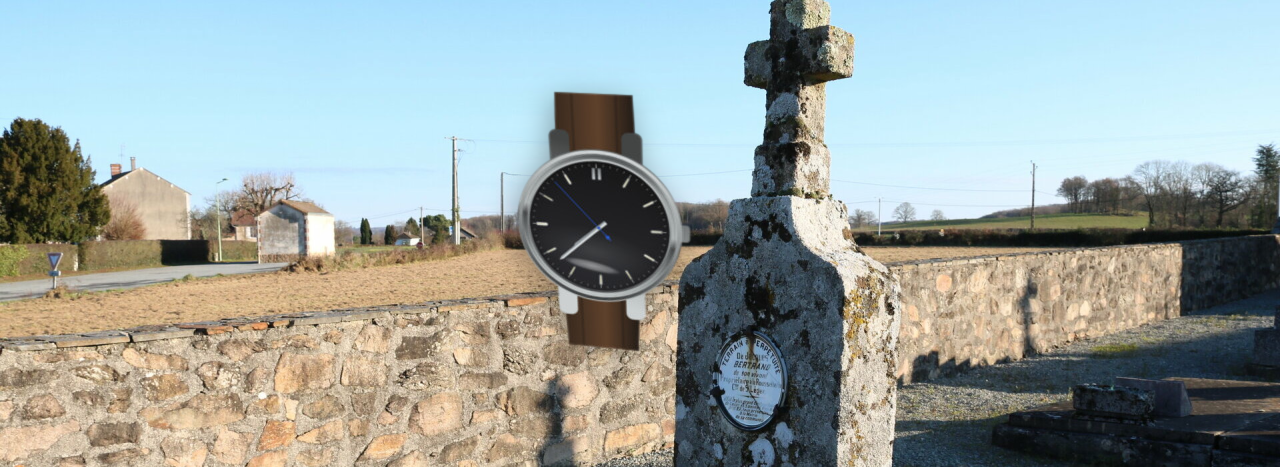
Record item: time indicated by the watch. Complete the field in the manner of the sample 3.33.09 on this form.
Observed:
7.37.53
